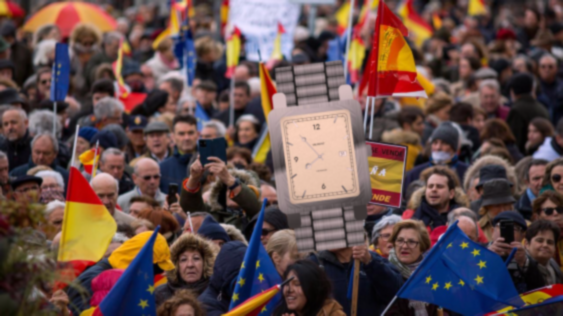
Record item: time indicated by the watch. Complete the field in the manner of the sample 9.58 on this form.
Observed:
7.54
